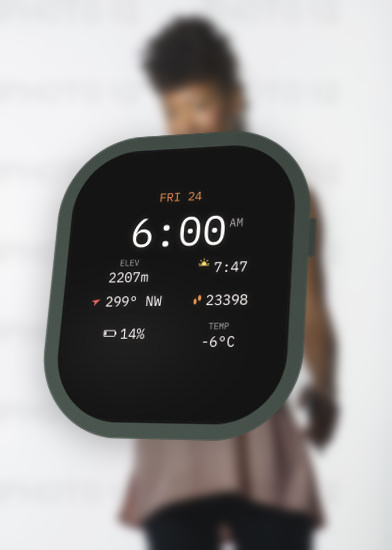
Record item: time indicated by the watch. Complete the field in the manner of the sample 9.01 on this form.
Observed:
6.00
